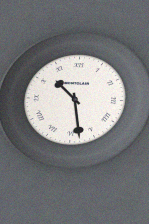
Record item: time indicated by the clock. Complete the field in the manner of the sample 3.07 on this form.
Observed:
10.28
